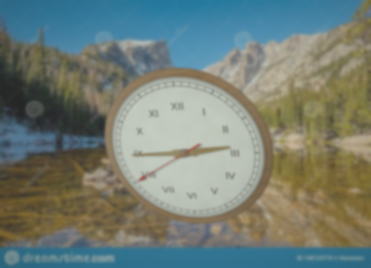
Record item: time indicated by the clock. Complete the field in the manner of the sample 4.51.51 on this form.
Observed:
2.44.40
